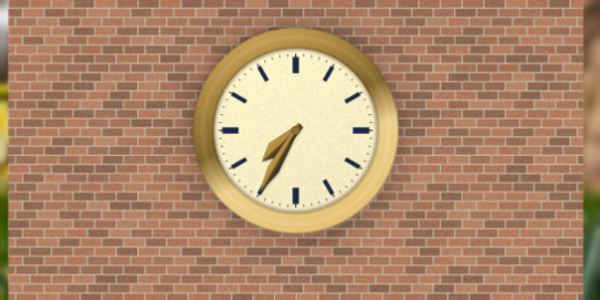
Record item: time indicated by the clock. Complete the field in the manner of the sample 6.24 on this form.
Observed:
7.35
